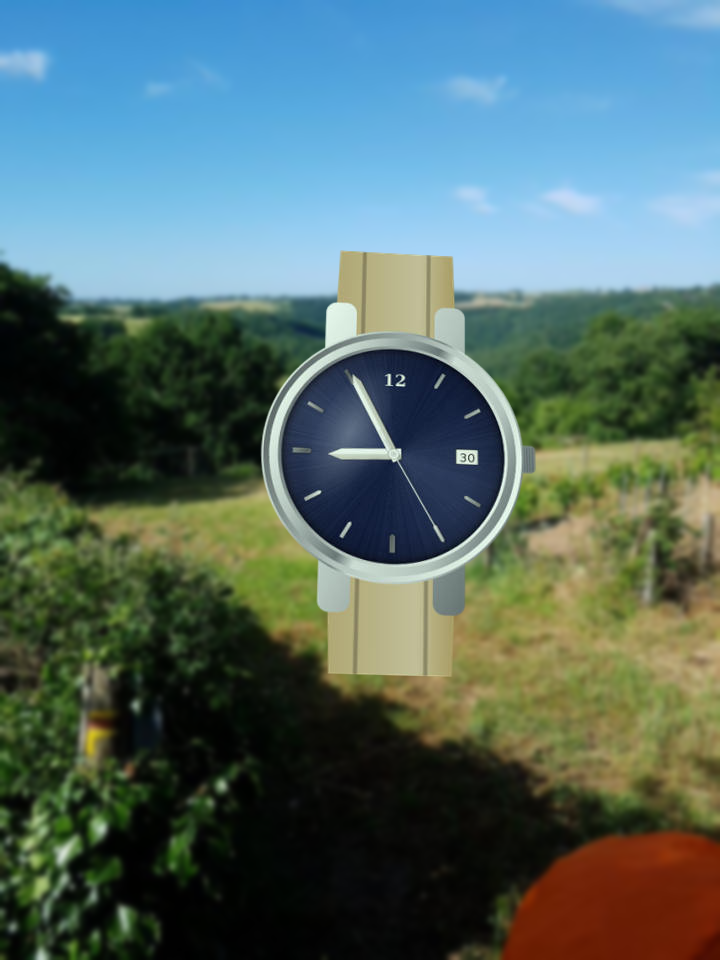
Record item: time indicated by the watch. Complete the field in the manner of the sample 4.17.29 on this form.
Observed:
8.55.25
